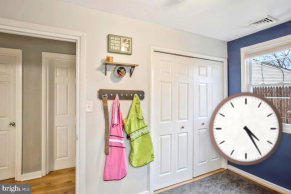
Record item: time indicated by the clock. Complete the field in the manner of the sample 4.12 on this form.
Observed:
4.25
